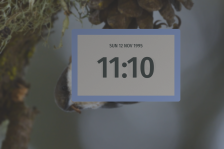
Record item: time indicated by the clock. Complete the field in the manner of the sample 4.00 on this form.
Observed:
11.10
